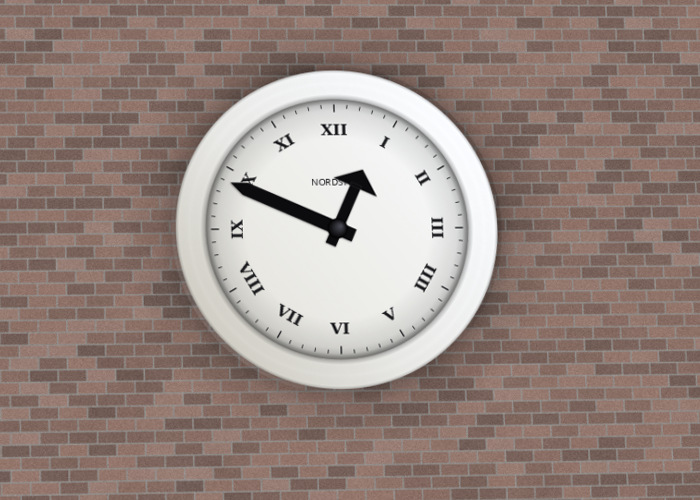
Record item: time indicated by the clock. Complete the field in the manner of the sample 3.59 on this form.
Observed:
12.49
